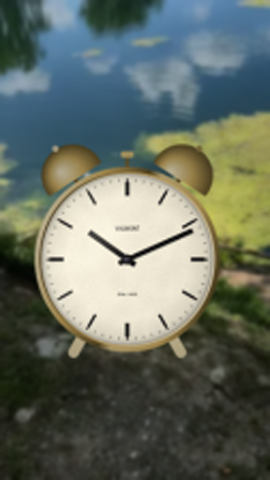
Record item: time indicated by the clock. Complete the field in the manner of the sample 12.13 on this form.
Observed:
10.11
